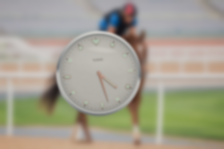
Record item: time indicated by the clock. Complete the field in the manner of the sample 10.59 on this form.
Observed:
4.28
